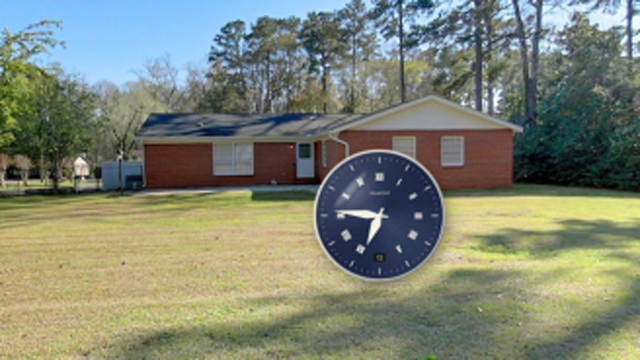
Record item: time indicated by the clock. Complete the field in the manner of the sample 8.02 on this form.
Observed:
6.46
